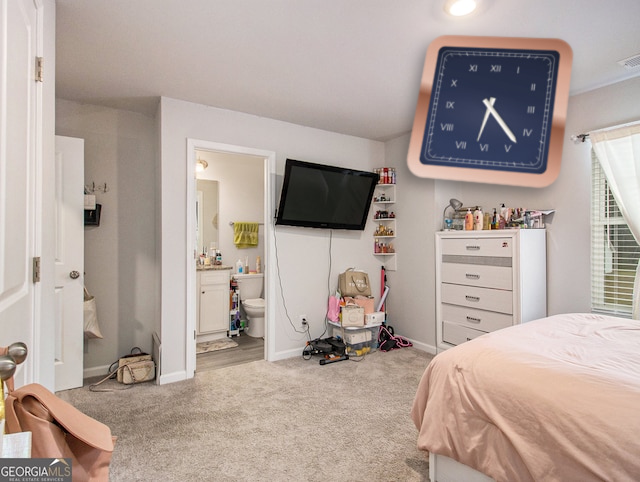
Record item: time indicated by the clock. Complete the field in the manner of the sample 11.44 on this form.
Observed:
6.23
